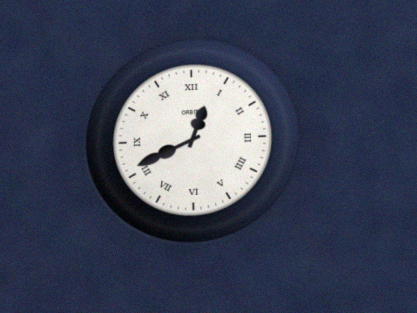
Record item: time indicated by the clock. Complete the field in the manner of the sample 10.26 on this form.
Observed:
12.41
